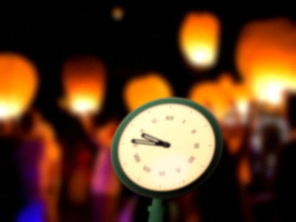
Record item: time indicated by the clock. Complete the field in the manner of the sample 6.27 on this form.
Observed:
9.46
